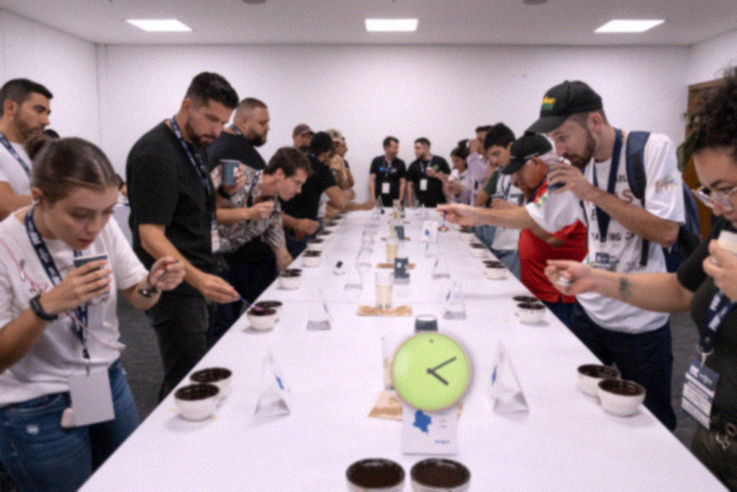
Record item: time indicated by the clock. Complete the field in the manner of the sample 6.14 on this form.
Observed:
4.10
